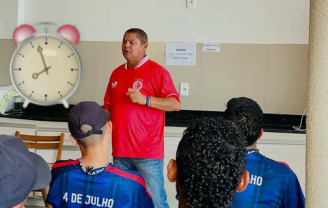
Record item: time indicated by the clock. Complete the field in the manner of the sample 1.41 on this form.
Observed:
7.57
